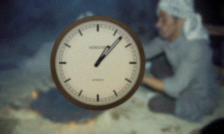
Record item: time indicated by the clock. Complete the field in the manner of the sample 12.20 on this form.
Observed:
1.07
